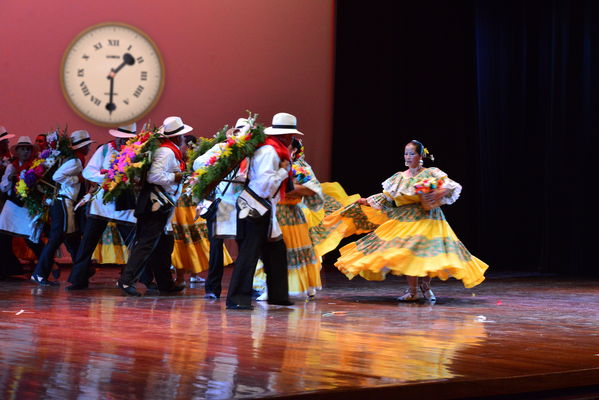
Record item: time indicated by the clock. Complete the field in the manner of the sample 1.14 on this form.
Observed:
1.30
